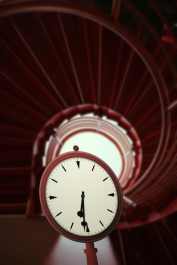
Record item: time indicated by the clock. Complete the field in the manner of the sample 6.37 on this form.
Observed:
6.31
